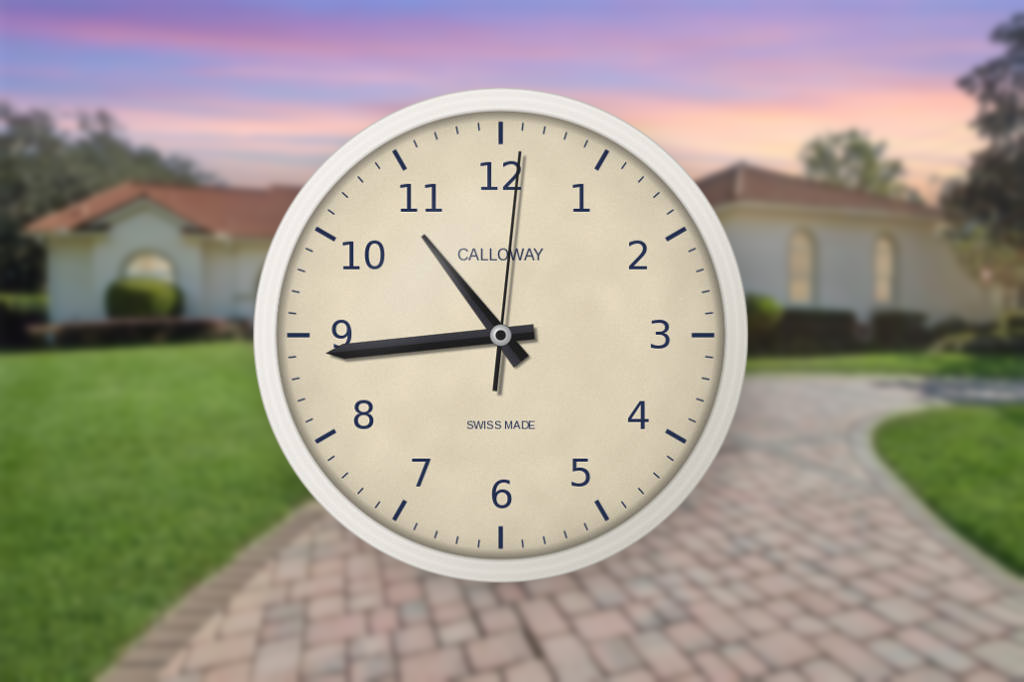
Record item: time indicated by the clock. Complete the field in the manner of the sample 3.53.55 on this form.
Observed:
10.44.01
